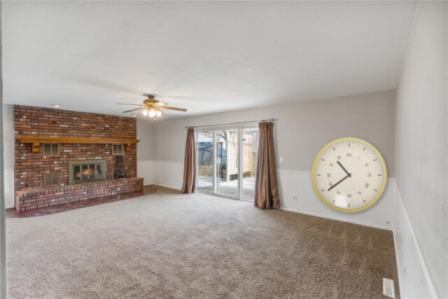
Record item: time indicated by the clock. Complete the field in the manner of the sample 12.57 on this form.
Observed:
10.39
